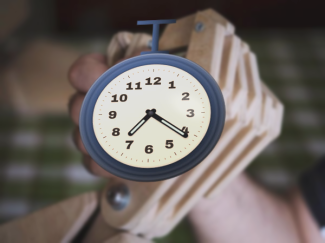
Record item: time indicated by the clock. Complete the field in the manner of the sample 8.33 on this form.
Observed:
7.21
